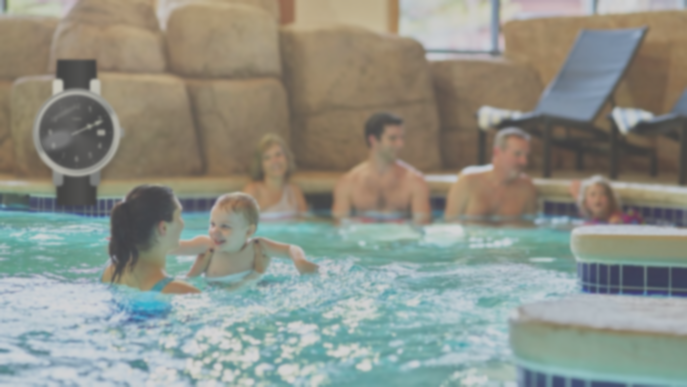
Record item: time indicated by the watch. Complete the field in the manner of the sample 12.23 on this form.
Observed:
2.11
